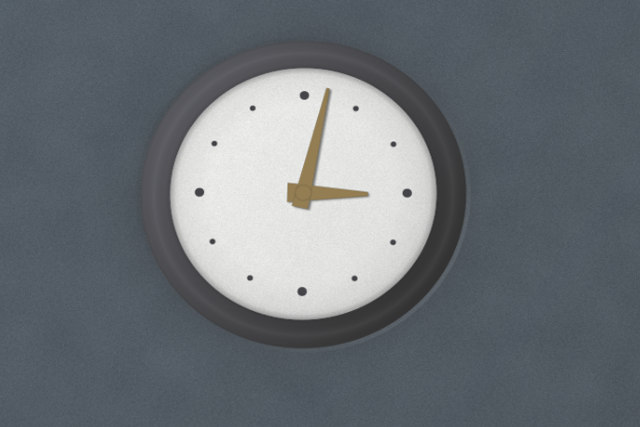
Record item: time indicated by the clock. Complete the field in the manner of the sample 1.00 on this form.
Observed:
3.02
